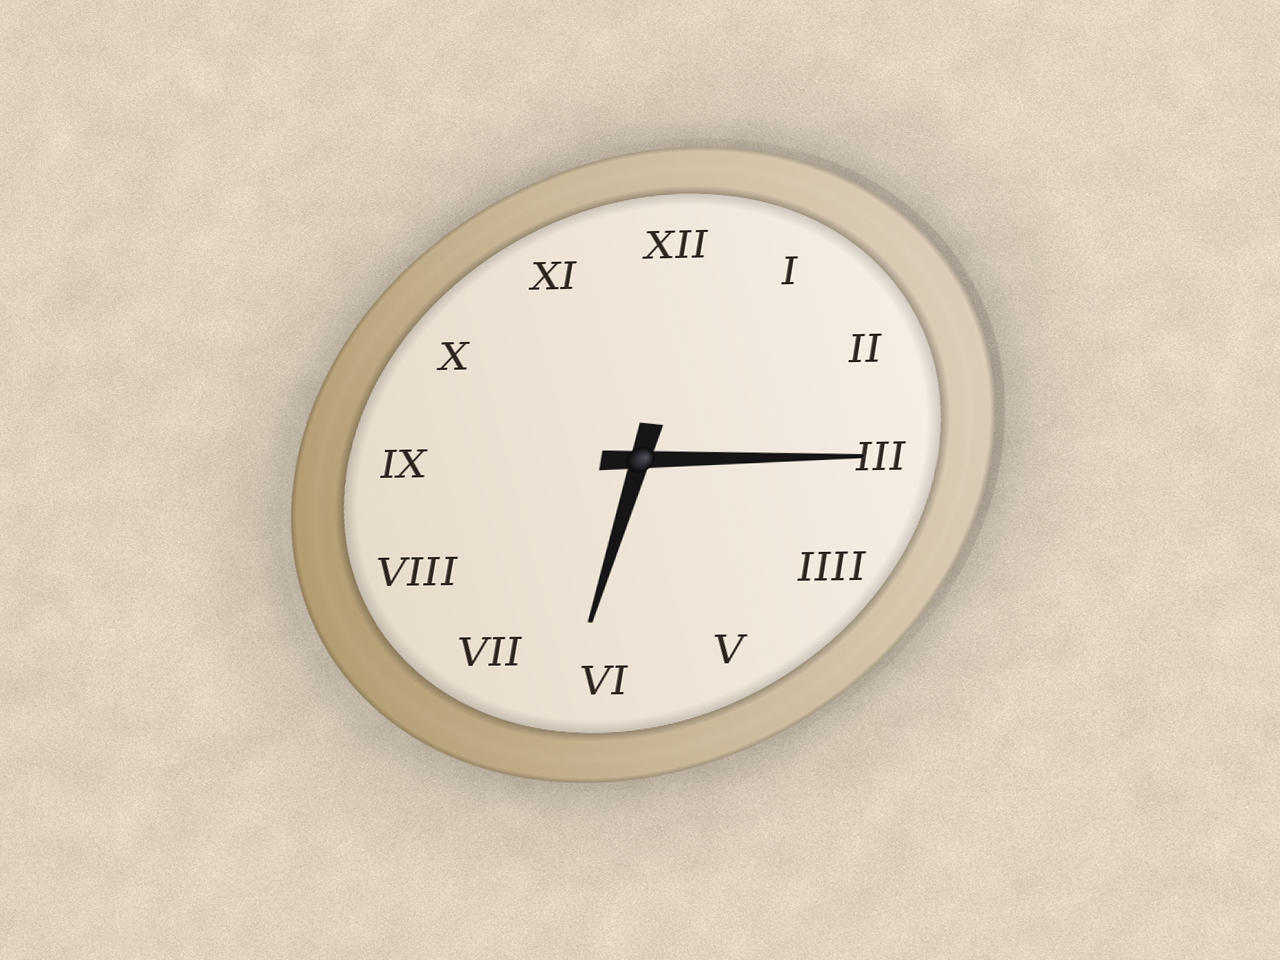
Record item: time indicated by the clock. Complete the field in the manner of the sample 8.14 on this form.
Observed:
6.15
